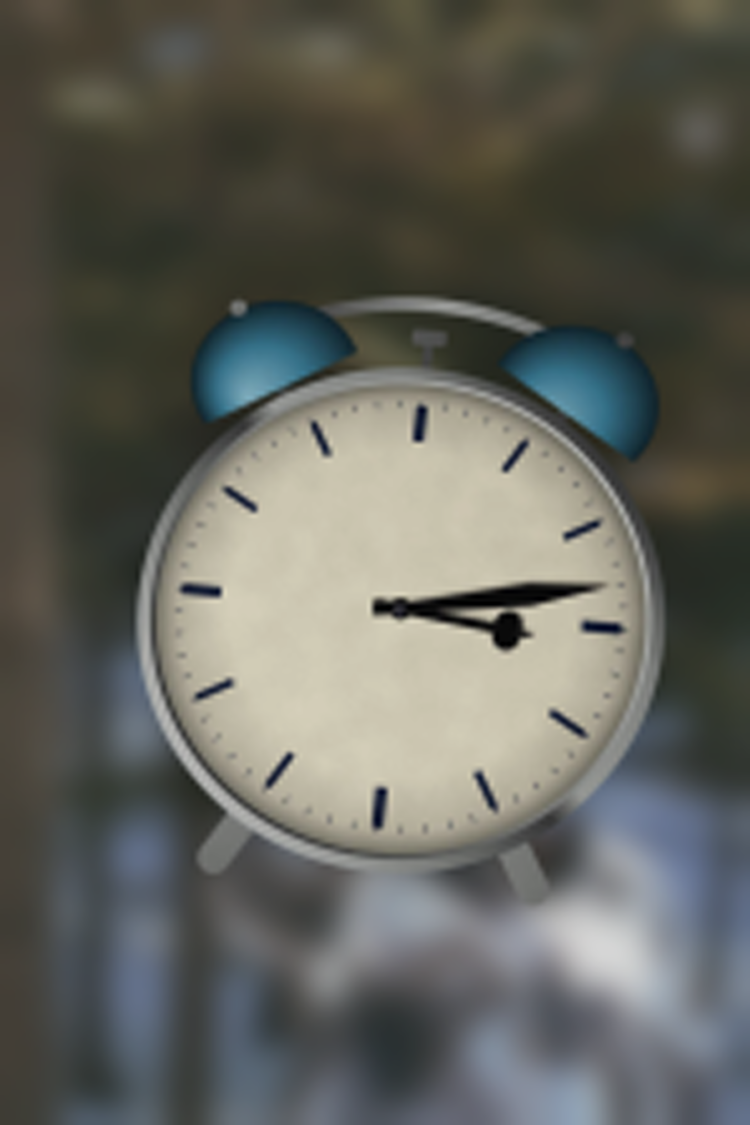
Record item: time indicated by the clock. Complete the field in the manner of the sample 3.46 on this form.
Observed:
3.13
